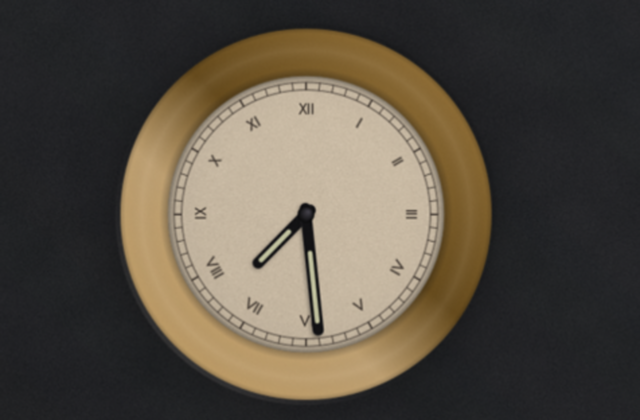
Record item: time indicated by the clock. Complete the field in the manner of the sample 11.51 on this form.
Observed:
7.29
